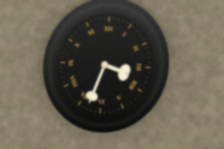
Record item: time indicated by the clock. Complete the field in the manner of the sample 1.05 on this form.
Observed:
3.33
